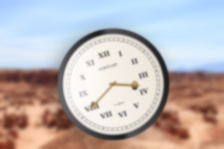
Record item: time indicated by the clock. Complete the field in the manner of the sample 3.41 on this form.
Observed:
3.40
